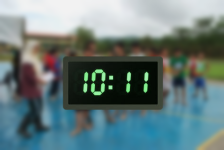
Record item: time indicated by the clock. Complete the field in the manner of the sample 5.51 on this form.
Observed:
10.11
